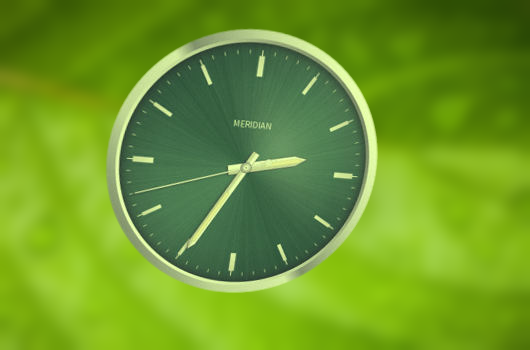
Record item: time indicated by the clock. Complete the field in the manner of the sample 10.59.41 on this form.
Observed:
2.34.42
